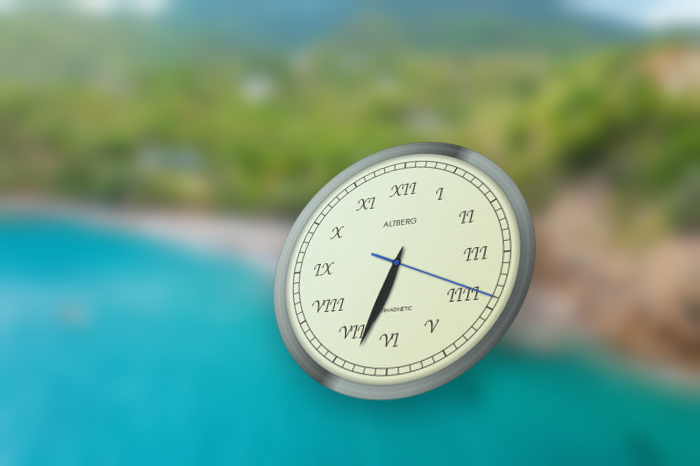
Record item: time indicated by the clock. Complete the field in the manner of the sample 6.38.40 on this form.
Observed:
6.33.19
